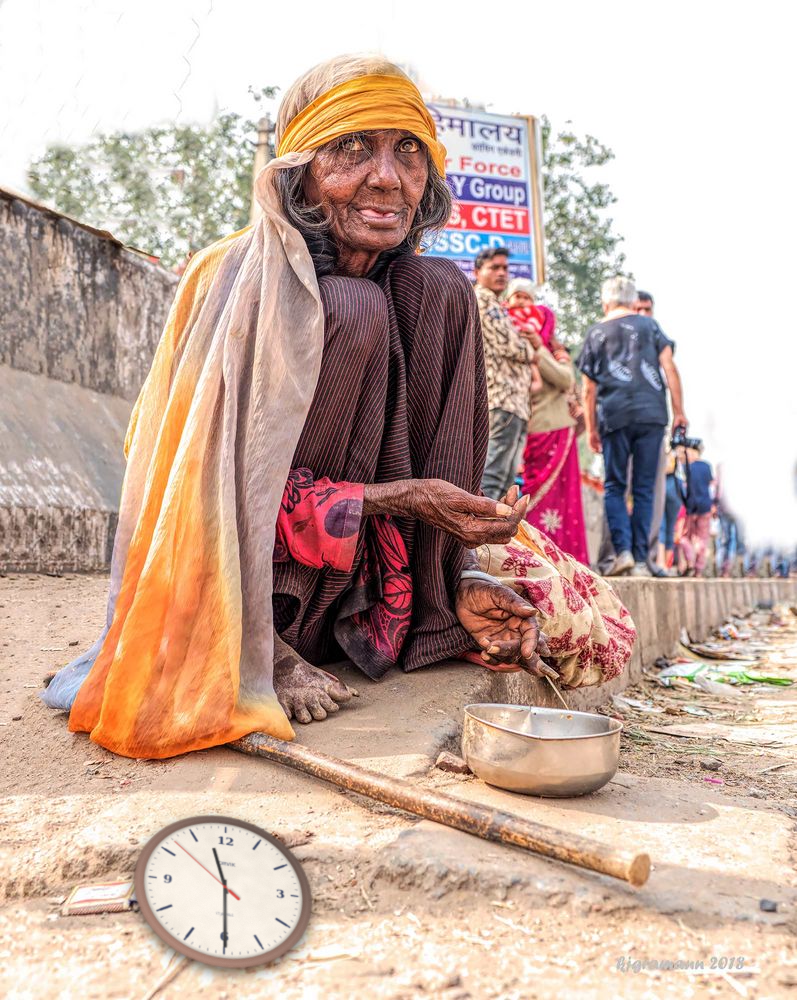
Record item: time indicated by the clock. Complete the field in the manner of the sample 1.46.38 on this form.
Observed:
11.29.52
